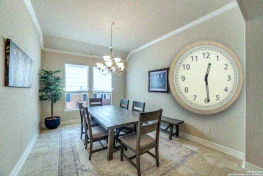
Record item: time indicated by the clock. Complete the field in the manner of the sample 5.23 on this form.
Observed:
12.29
